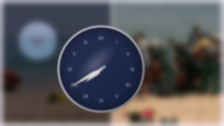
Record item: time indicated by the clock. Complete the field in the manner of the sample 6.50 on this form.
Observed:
7.40
